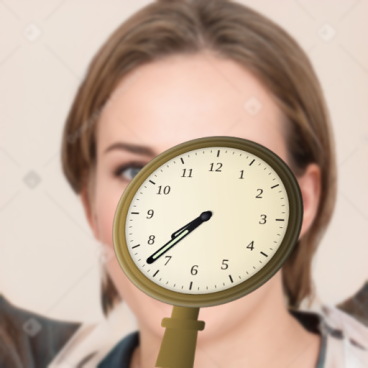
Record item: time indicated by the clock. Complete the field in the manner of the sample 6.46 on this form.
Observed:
7.37
